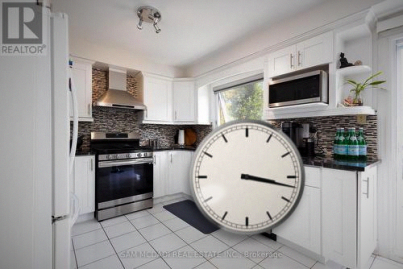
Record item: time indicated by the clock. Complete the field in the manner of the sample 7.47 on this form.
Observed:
3.17
